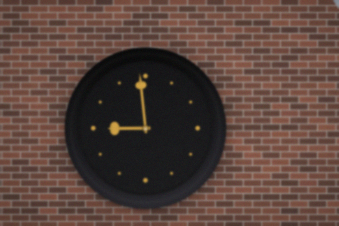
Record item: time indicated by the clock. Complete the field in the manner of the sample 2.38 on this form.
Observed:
8.59
